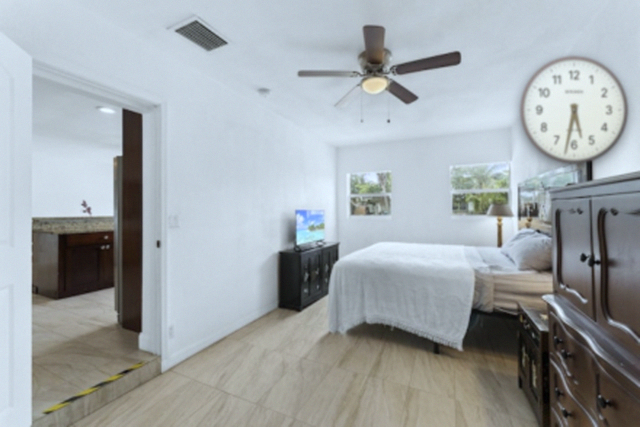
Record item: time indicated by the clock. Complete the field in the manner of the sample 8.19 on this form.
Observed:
5.32
